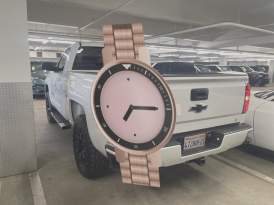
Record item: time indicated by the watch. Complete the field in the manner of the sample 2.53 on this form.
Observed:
7.15
